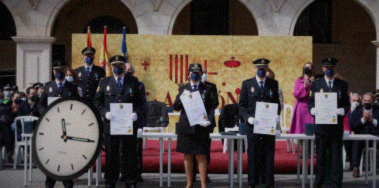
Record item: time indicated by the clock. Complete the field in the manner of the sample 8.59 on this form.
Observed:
11.15
